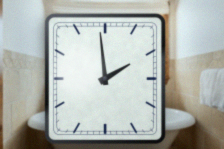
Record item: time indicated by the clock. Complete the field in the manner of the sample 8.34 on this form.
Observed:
1.59
